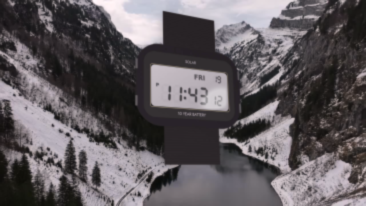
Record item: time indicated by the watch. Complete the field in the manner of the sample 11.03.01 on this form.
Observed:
11.43.12
